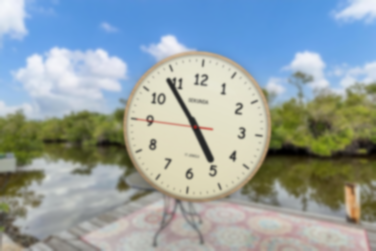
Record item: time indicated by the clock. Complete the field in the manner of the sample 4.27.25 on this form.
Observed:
4.53.45
